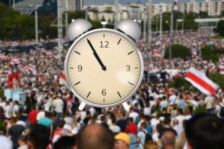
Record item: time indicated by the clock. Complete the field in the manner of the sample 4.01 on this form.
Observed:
10.55
